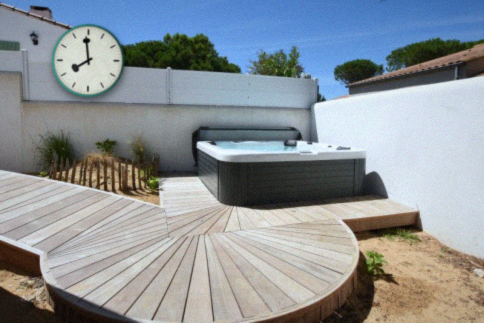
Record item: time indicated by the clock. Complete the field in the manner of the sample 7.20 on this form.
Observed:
7.59
